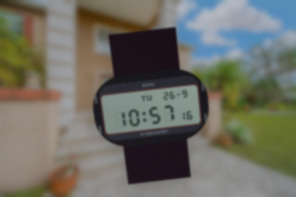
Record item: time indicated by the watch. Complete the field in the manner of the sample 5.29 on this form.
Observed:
10.57
